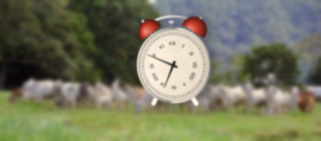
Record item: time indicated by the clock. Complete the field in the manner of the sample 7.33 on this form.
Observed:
6.49
